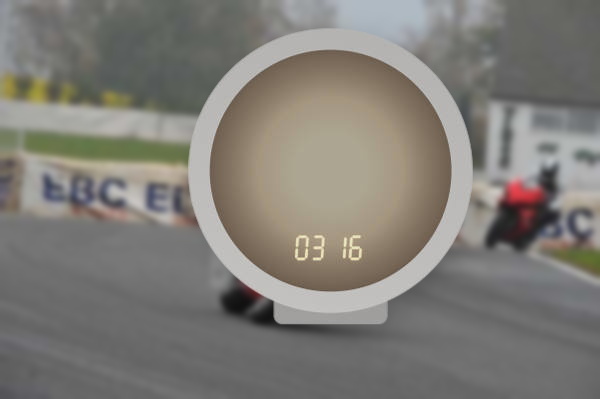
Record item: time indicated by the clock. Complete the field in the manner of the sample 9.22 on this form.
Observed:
3.16
